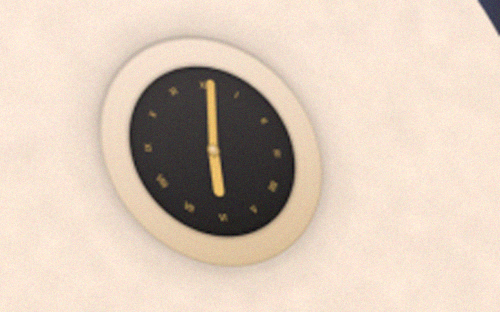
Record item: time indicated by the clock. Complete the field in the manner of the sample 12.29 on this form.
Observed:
6.01
